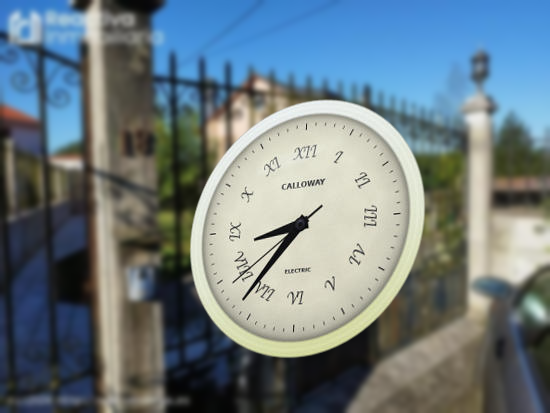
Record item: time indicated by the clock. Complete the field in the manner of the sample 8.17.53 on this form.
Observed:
8.36.39
